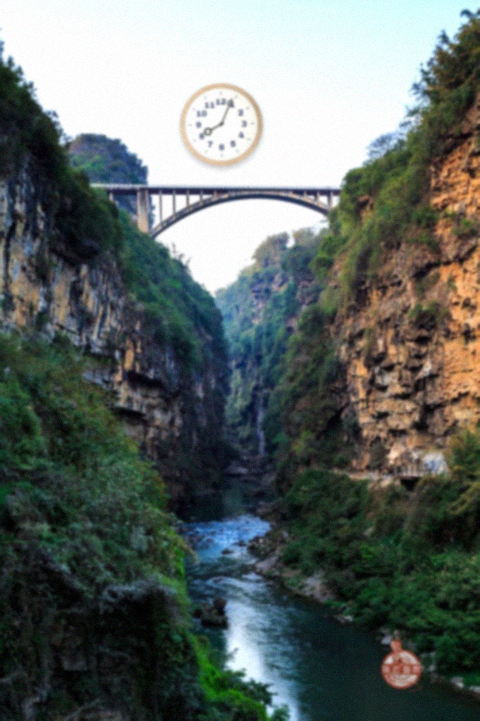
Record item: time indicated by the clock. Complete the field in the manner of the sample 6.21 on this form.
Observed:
8.04
